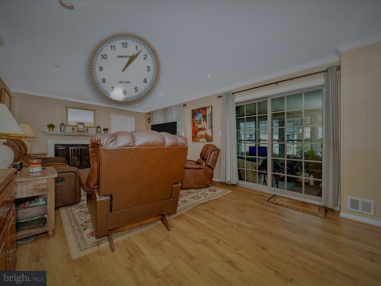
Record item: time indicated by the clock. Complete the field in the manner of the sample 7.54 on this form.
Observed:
1.07
